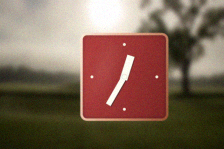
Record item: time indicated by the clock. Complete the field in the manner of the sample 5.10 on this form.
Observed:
12.35
